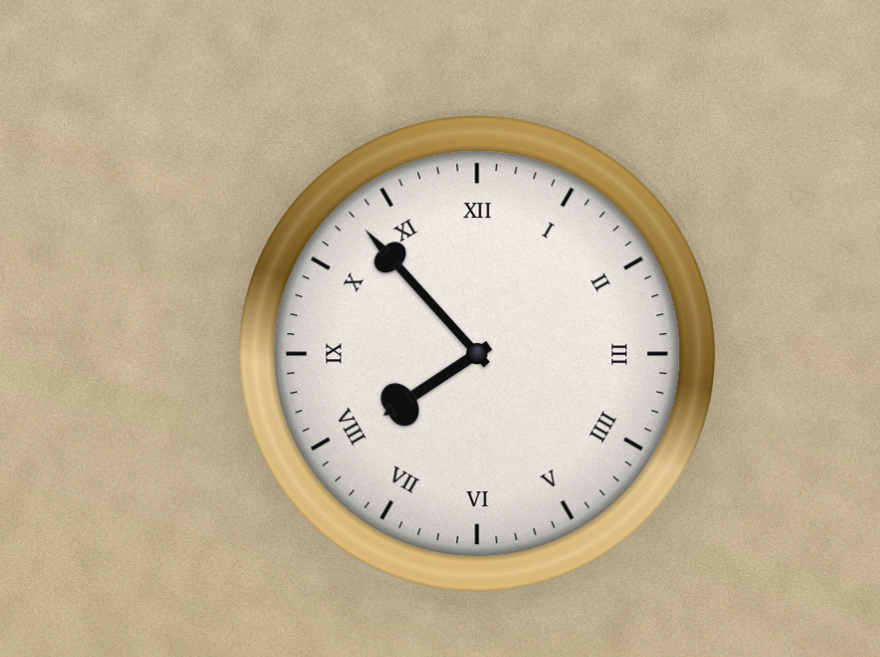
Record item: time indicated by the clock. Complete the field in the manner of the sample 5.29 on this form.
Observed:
7.53
